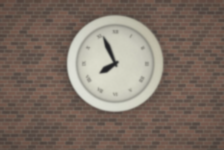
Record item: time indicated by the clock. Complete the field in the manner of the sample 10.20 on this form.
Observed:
7.56
